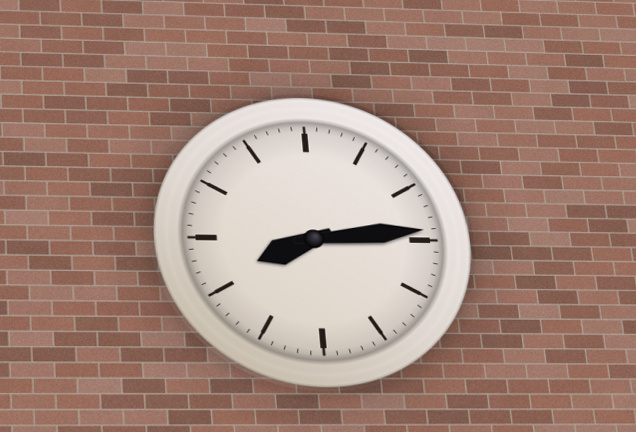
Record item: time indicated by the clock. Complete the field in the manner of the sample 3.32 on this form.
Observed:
8.14
